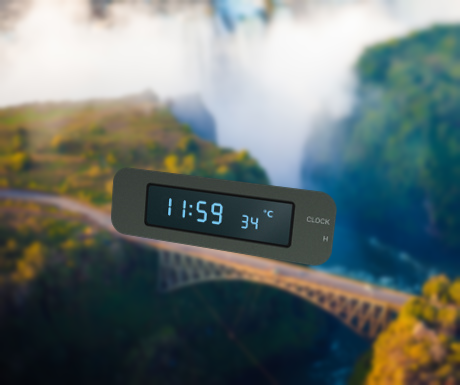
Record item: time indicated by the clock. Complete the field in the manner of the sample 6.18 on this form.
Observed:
11.59
